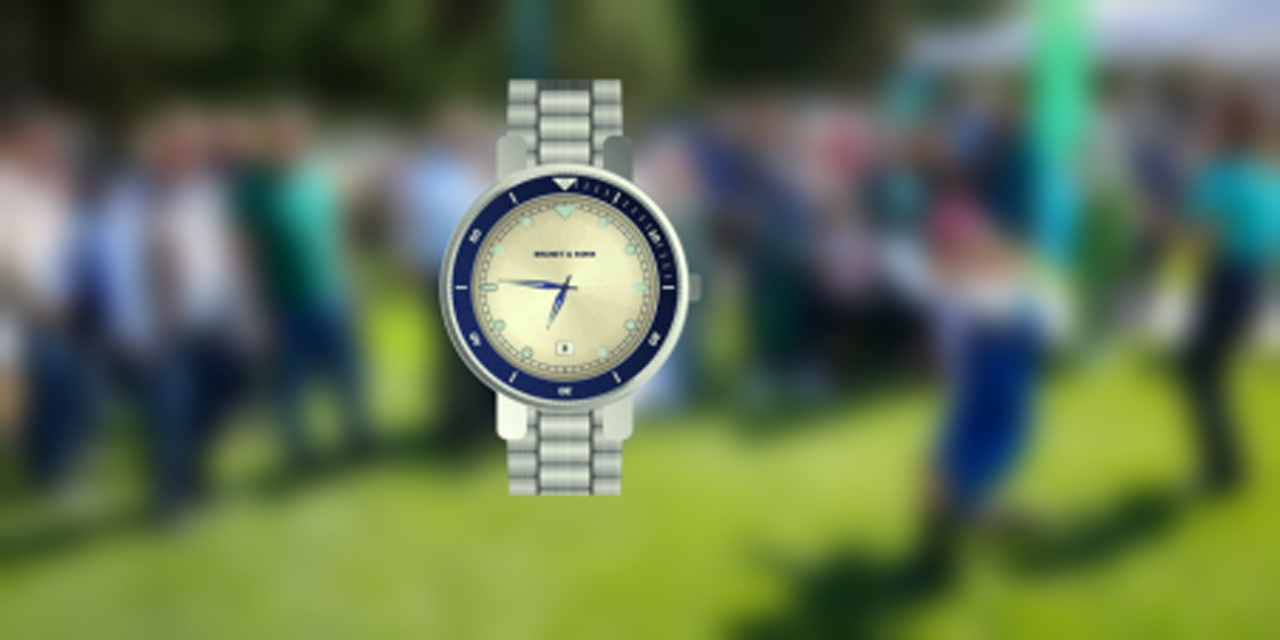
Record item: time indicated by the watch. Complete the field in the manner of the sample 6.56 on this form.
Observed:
6.46
